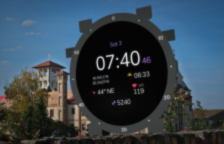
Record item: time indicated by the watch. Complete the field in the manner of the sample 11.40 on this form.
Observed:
7.40
